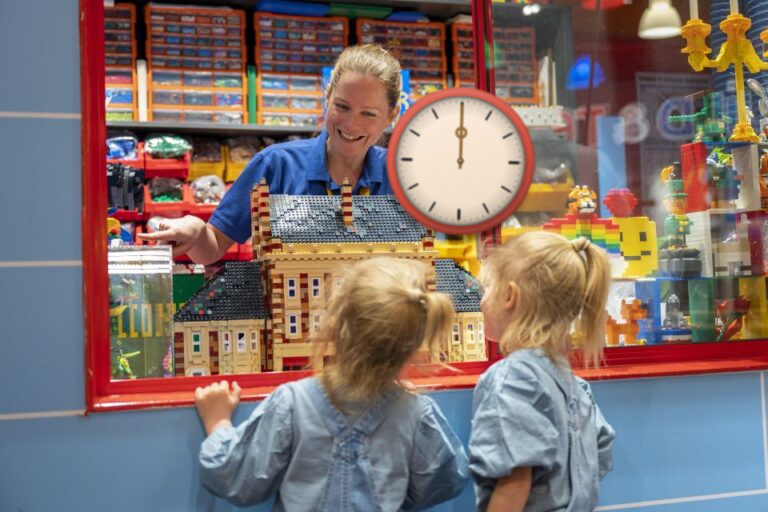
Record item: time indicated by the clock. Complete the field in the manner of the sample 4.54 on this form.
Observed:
12.00
